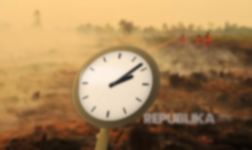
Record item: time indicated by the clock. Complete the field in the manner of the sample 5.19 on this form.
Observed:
2.08
